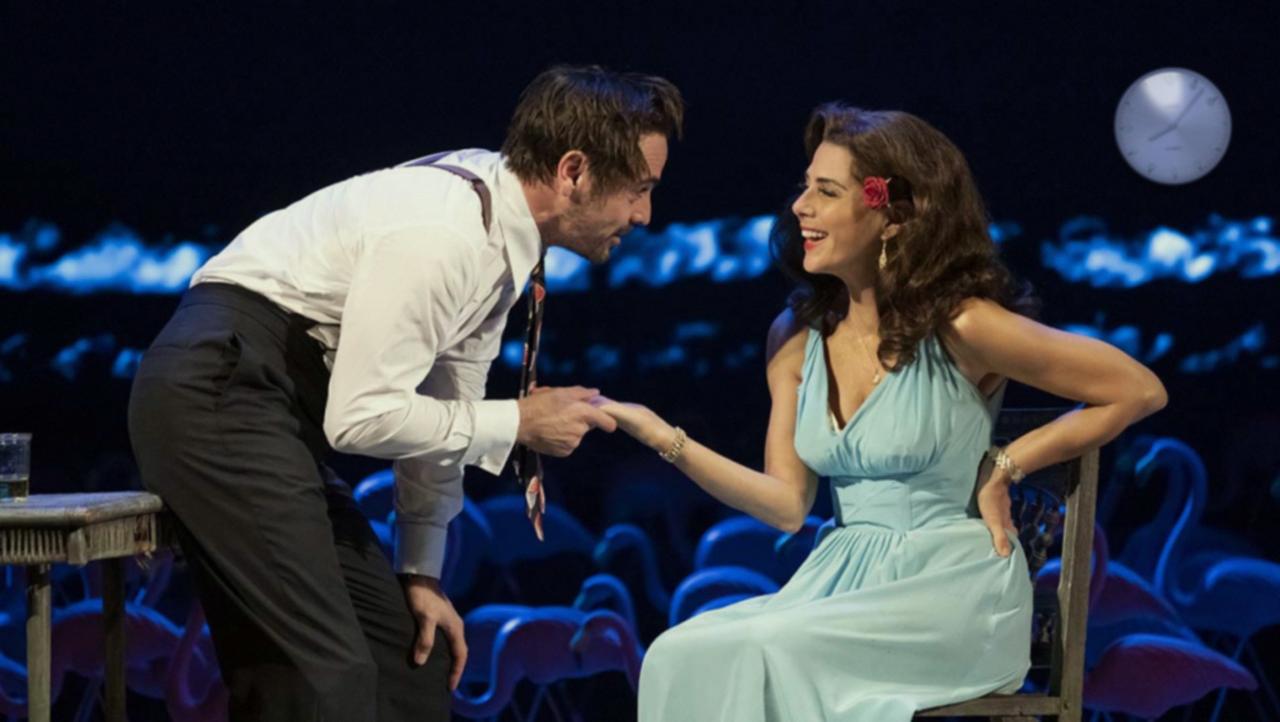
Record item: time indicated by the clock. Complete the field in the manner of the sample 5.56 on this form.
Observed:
8.07
